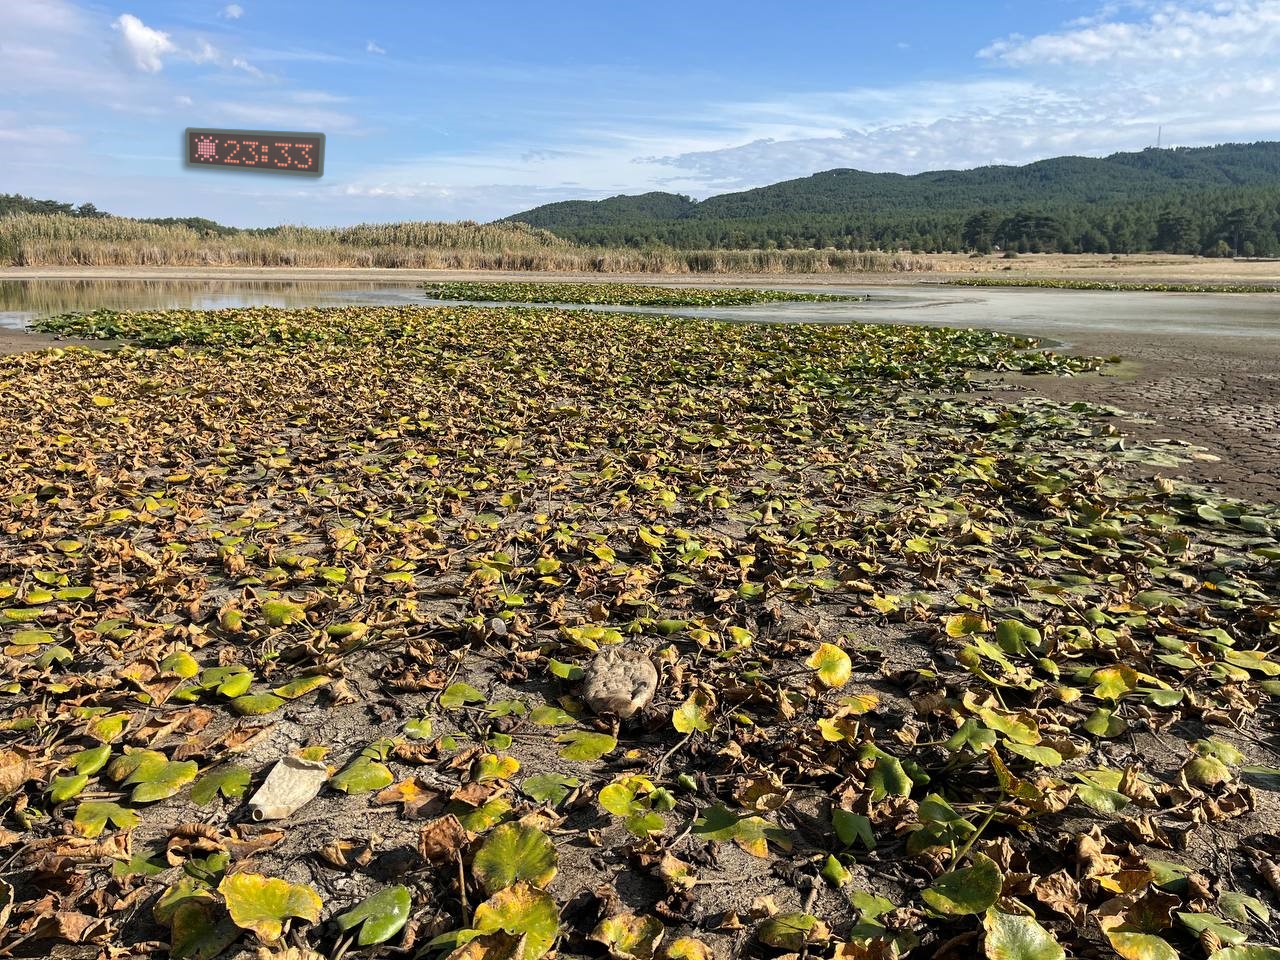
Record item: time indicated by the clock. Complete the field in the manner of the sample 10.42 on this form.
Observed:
23.33
